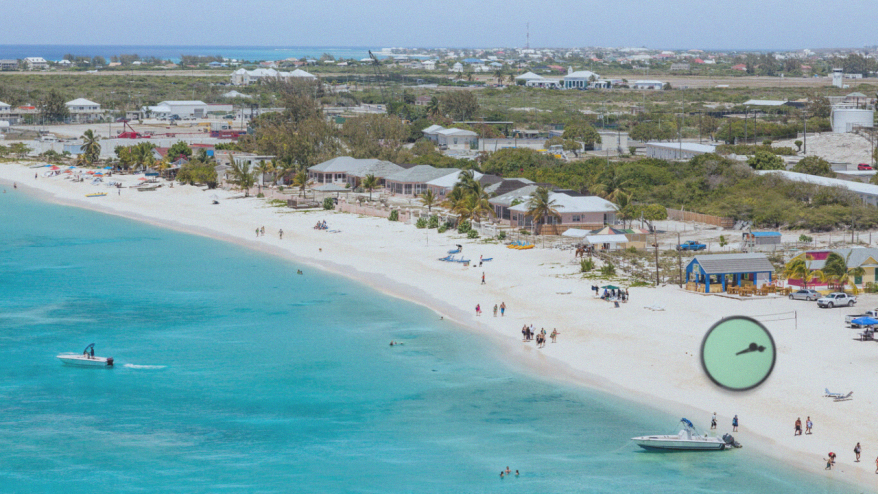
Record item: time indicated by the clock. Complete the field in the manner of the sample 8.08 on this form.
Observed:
2.13
